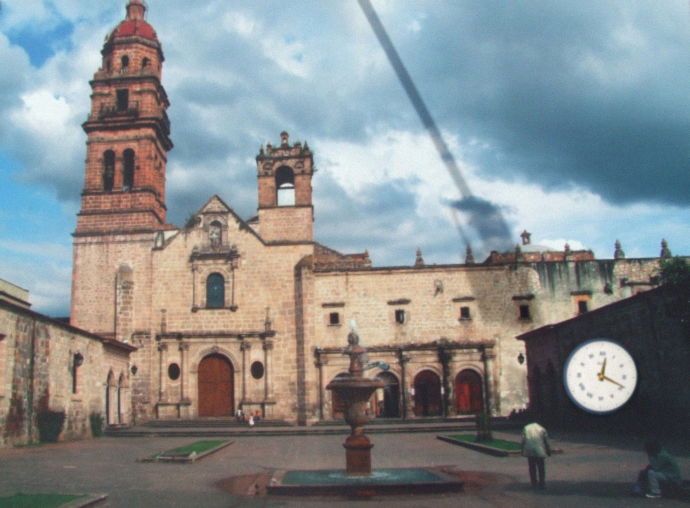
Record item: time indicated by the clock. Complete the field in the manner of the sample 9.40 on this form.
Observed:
12.19
